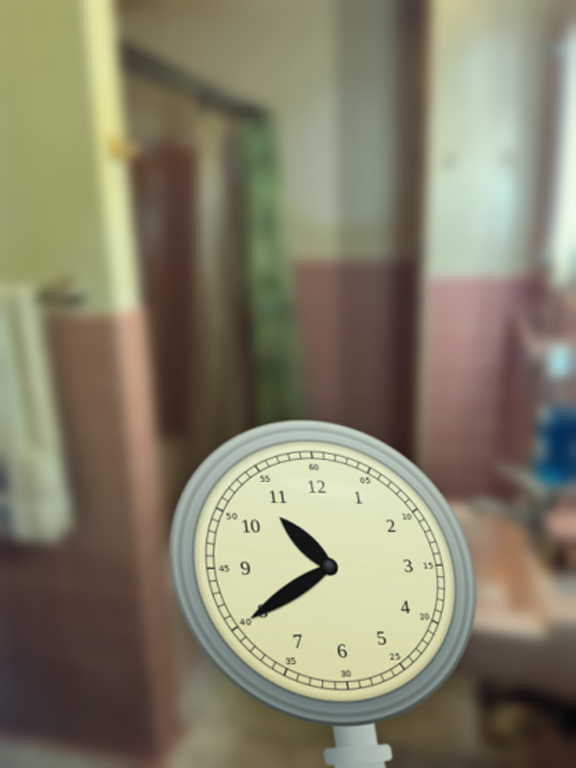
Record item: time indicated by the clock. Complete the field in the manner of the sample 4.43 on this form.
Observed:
10.40
